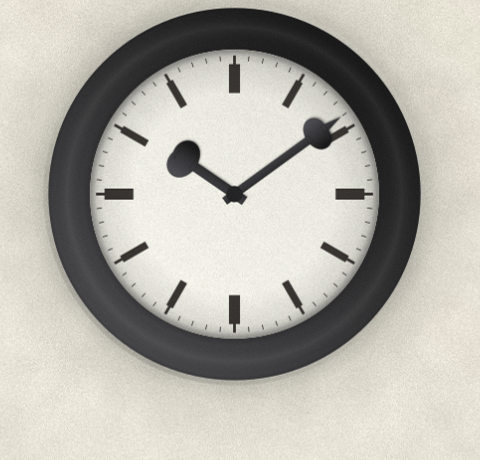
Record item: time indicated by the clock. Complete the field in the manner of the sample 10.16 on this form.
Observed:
10.09
